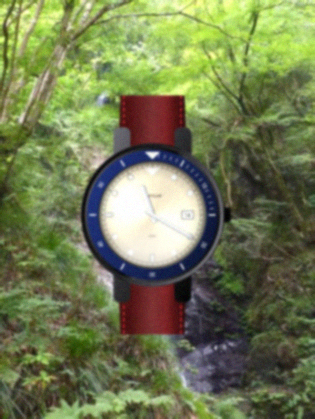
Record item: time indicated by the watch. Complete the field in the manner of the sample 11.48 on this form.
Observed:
11.20
